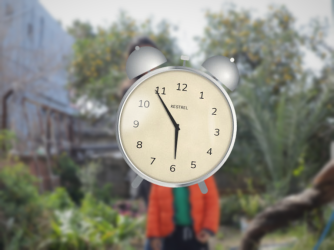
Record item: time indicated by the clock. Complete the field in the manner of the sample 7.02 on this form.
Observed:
5.54
